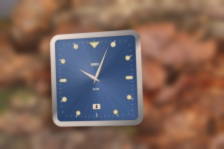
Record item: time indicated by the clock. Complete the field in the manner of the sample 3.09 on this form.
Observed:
10.04
